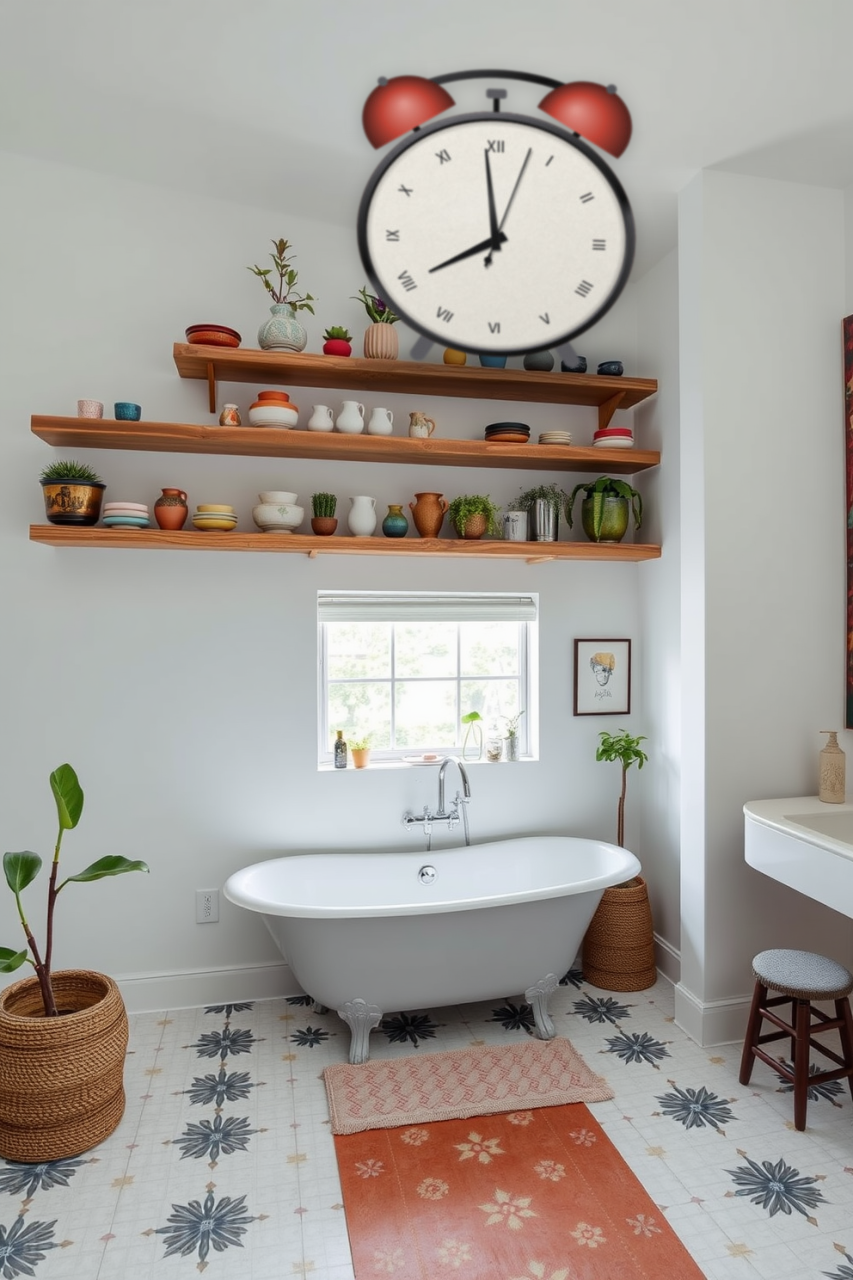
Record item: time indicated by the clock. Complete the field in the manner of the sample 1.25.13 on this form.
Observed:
7.59.03
